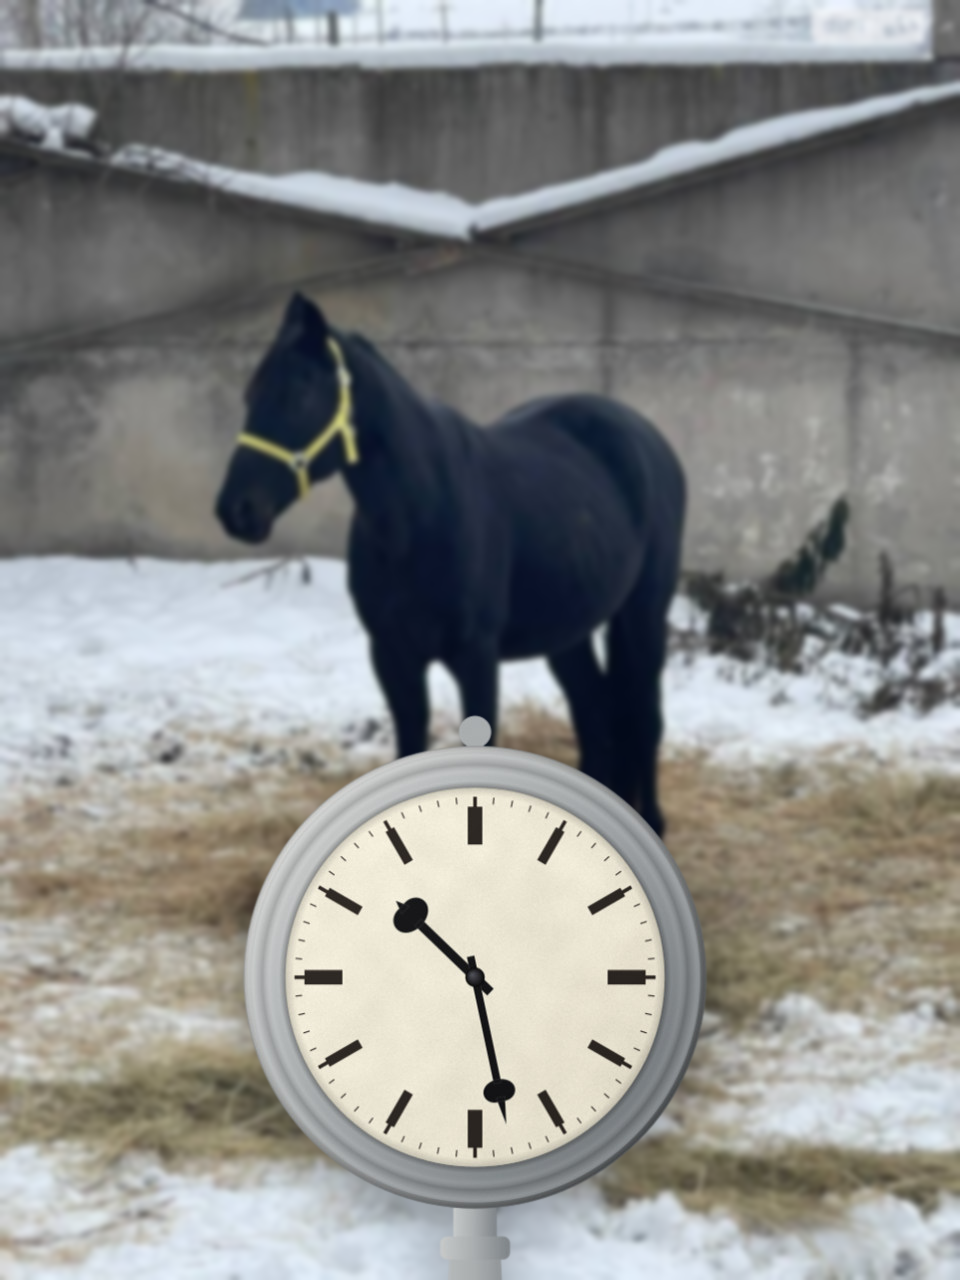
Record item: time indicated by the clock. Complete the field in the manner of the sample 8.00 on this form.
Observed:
10.28
